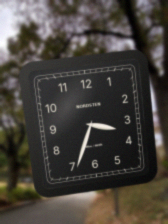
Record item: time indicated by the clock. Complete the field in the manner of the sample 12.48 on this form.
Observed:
3.34
